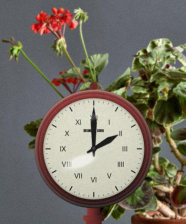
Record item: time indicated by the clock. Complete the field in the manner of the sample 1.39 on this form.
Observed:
2.00
